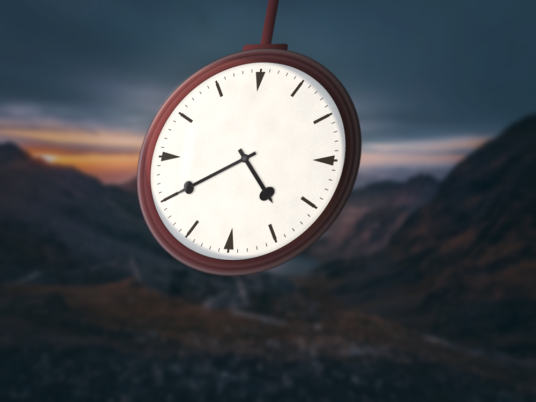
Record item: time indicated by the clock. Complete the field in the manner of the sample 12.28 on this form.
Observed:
4.40
